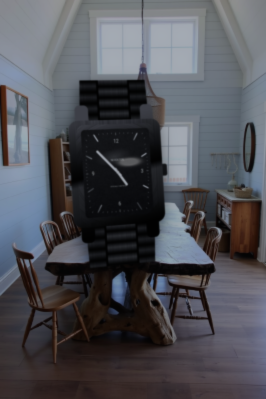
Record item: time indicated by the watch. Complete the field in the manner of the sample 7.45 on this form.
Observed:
4.53
